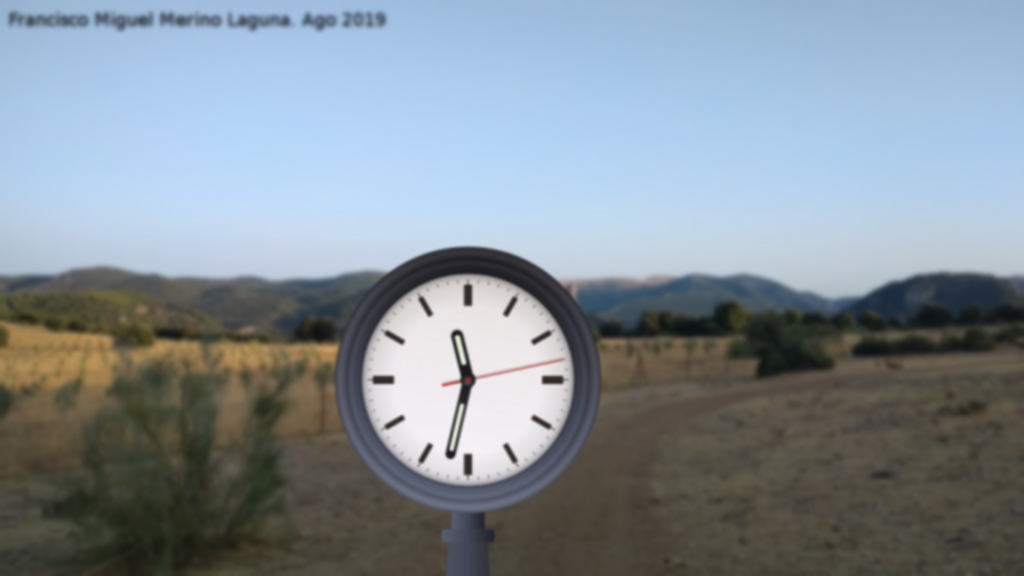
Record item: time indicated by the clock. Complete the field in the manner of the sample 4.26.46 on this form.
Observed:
11.32.13
